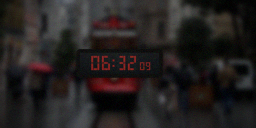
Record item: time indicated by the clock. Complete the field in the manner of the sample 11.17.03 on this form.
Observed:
6.32.09
